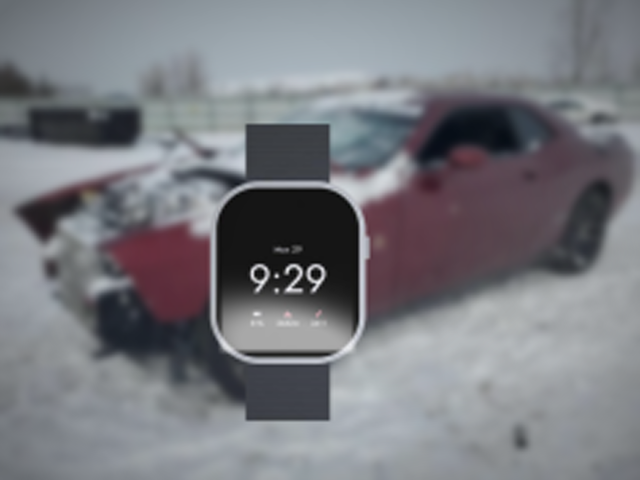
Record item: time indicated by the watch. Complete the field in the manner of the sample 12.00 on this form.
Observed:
9.29
